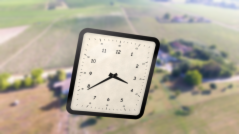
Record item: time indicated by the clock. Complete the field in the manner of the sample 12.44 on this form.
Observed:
3.39
